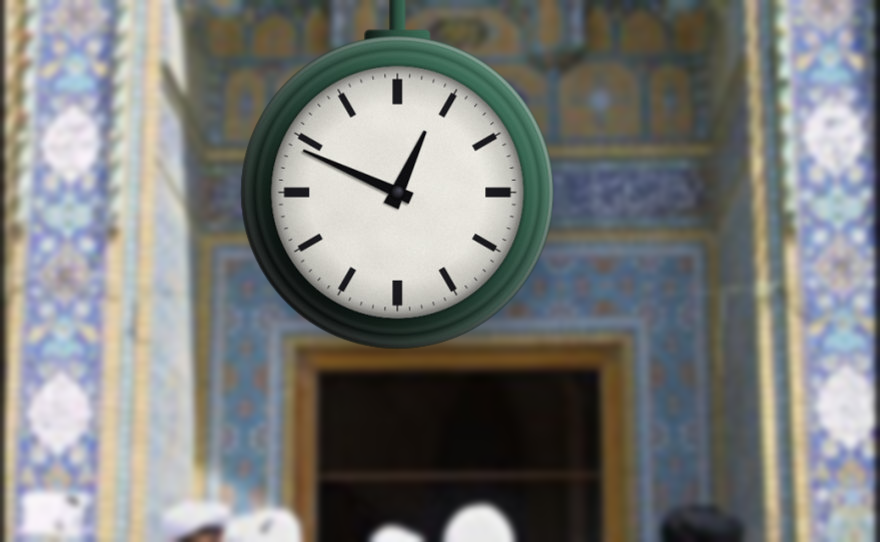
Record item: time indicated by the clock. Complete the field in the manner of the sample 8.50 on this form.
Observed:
12.49
